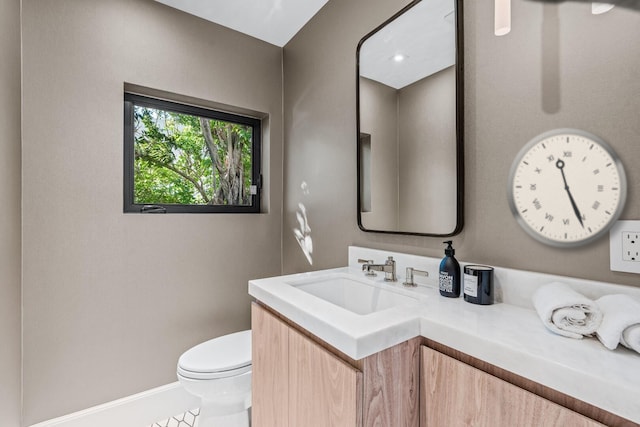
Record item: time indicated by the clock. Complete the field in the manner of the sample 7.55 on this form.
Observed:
11.26
